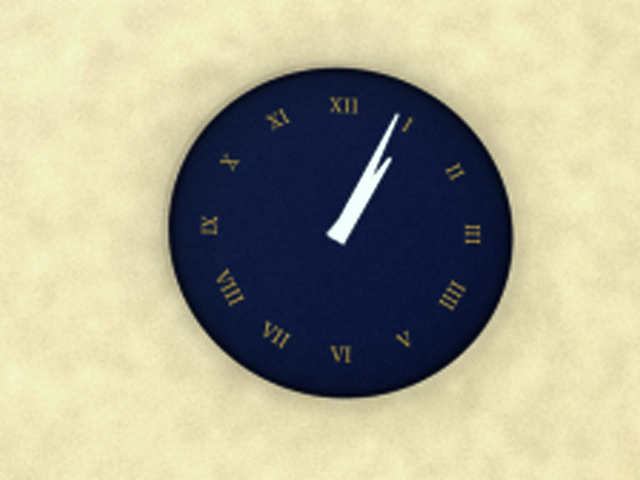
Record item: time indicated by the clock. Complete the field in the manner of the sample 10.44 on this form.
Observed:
1.04
